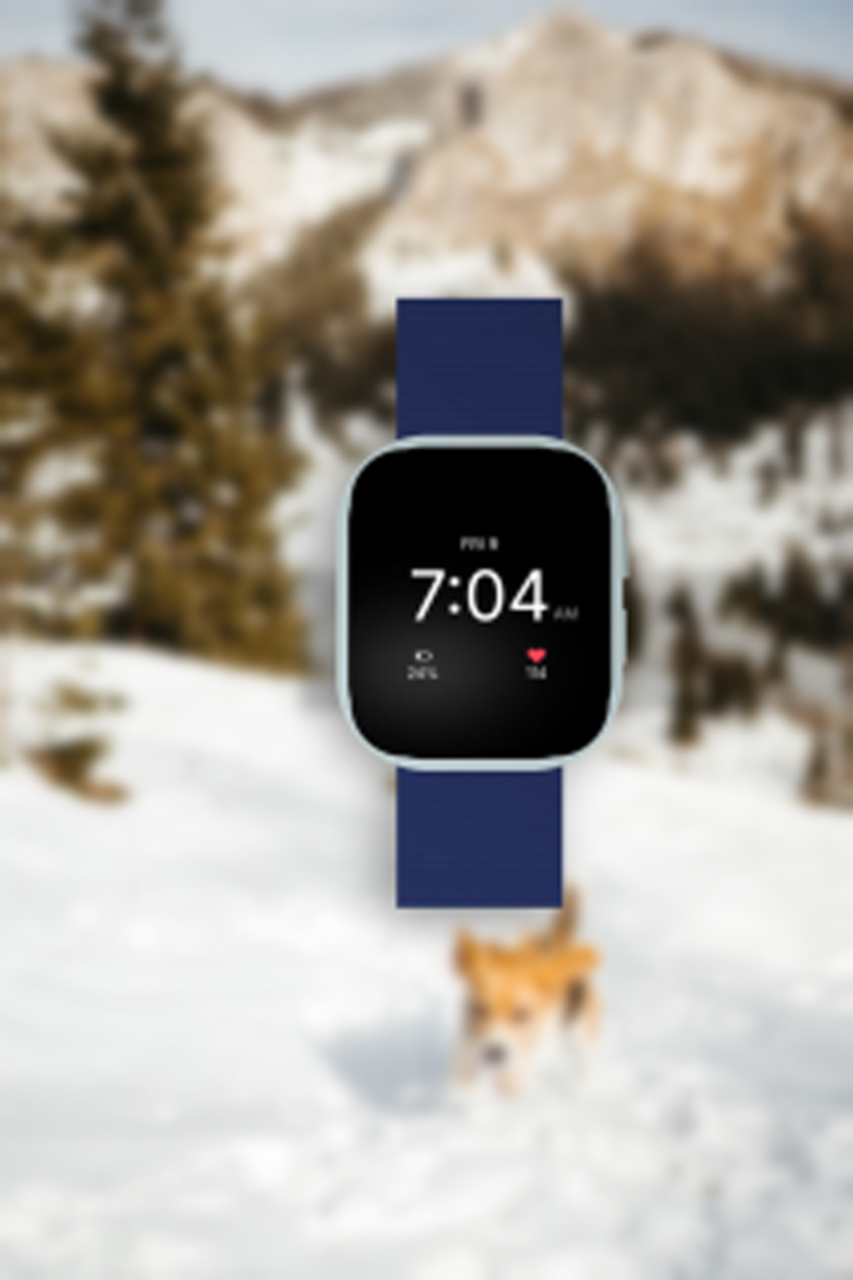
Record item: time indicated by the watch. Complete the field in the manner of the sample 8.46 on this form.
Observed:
7.04
